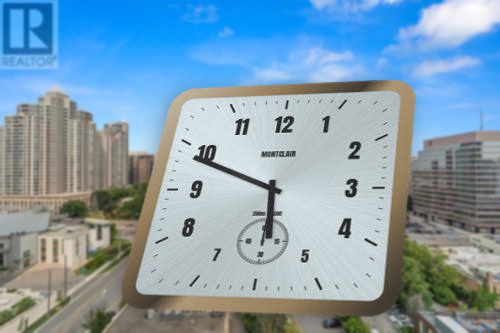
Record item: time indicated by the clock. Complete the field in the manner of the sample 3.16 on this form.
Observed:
5.49
